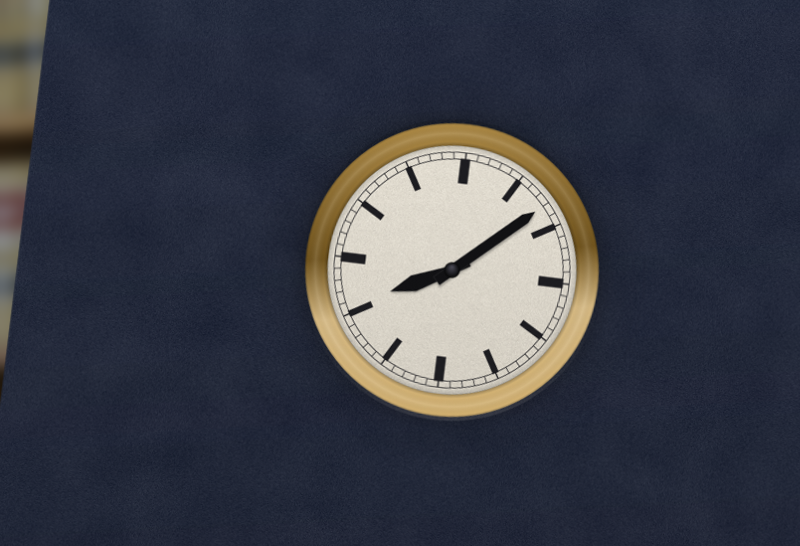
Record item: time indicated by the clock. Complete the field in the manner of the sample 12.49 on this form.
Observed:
8.08
